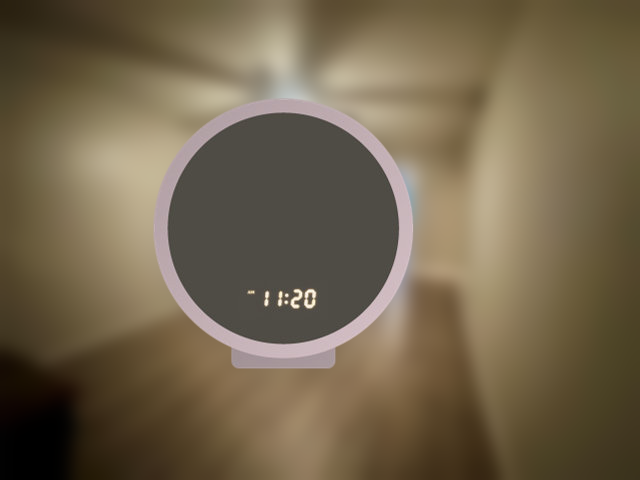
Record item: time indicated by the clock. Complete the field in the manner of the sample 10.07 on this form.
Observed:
11.20
